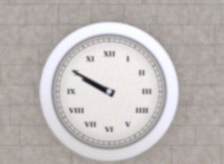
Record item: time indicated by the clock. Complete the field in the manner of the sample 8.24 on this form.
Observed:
9.50
